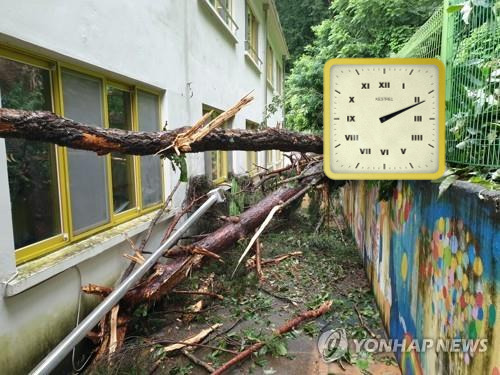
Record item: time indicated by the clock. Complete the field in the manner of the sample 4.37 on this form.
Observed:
2.11
